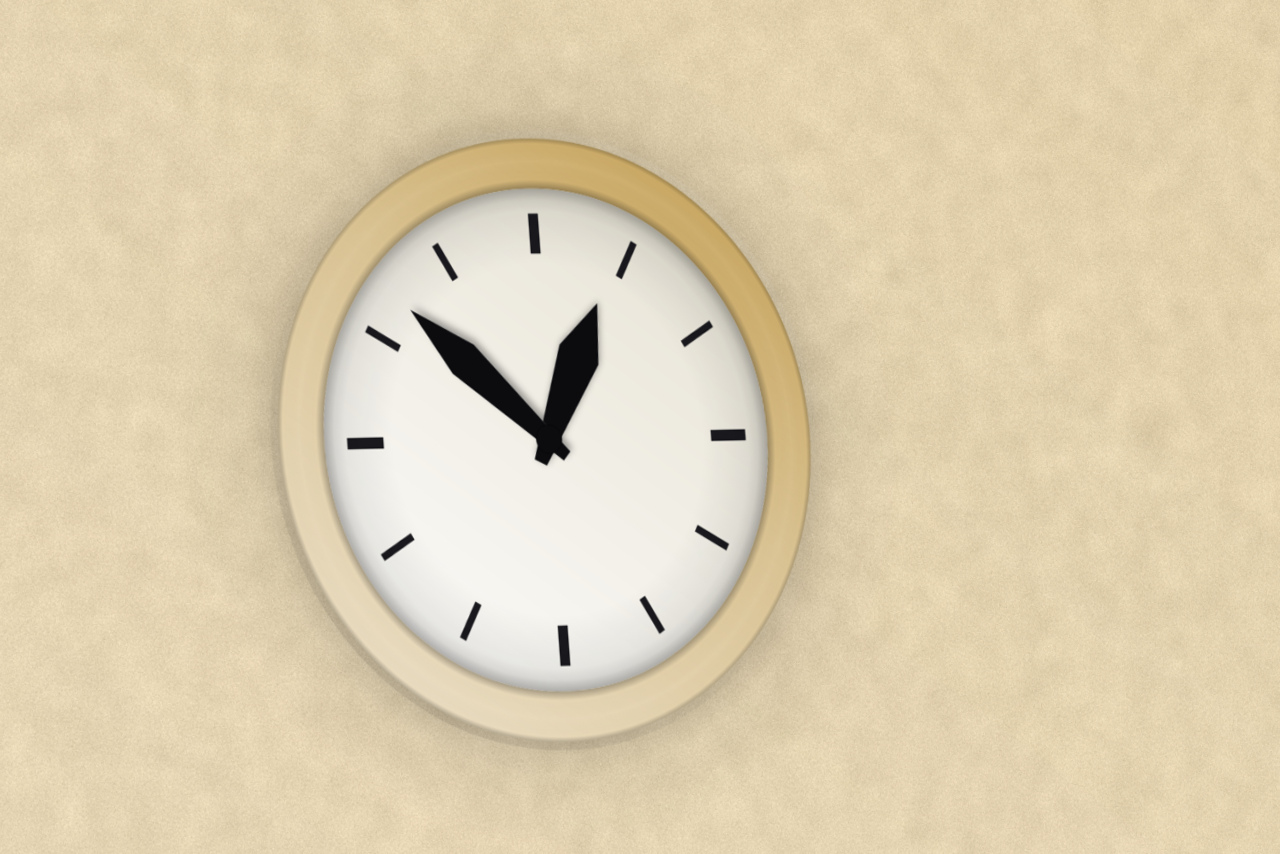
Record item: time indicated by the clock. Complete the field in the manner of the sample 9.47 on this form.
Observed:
12.52
